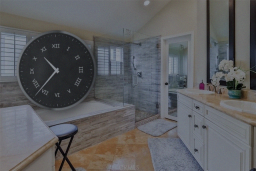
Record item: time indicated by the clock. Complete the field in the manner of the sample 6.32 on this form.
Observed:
10.37
